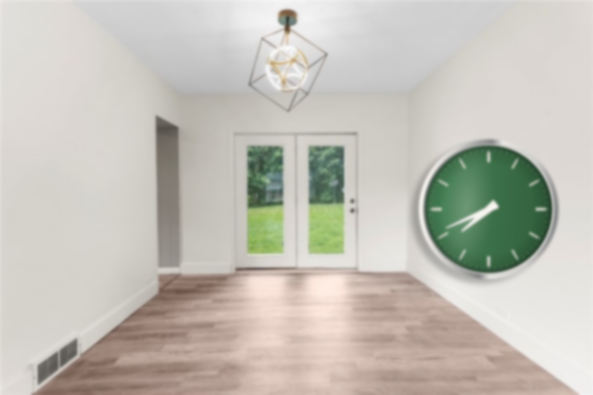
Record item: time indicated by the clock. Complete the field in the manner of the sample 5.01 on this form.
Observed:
7.41
